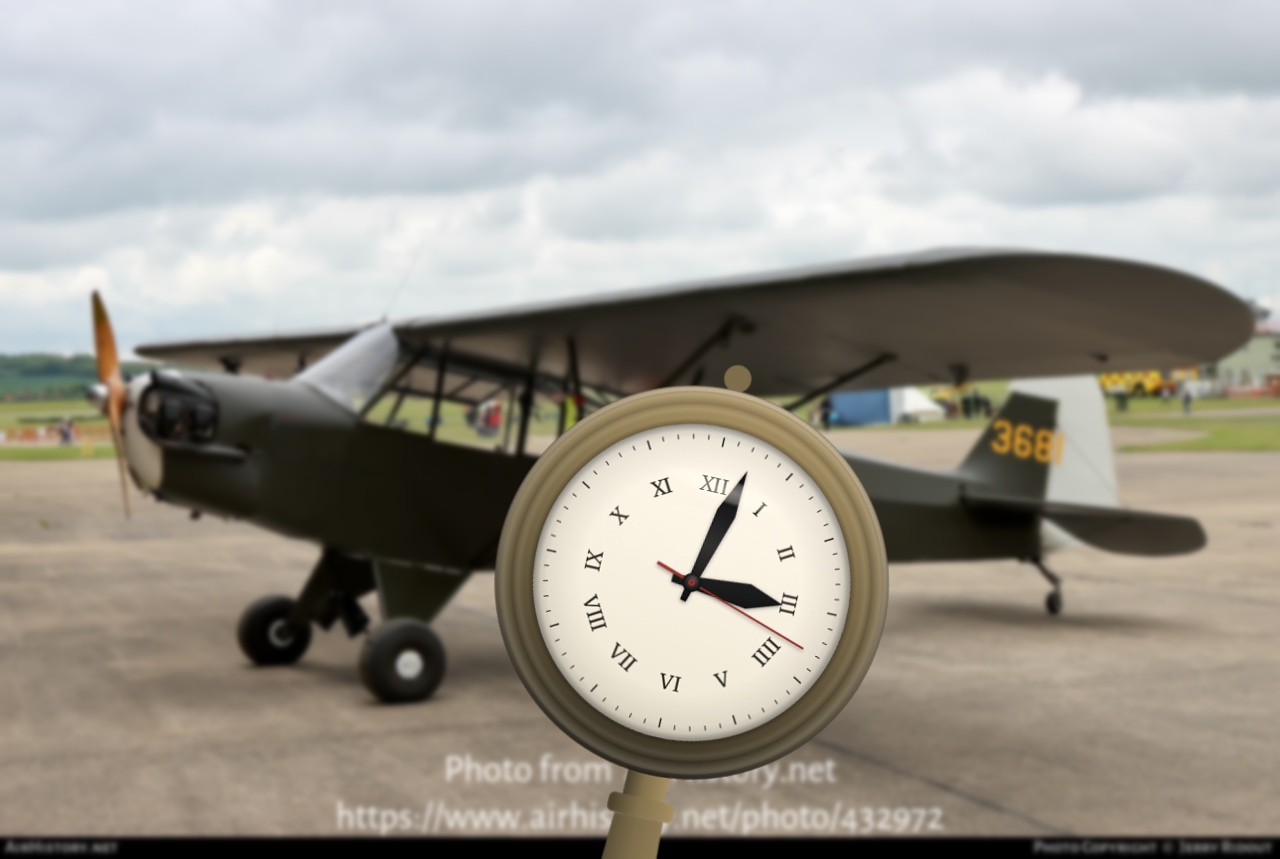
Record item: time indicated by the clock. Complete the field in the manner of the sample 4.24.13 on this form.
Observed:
3.02.18
